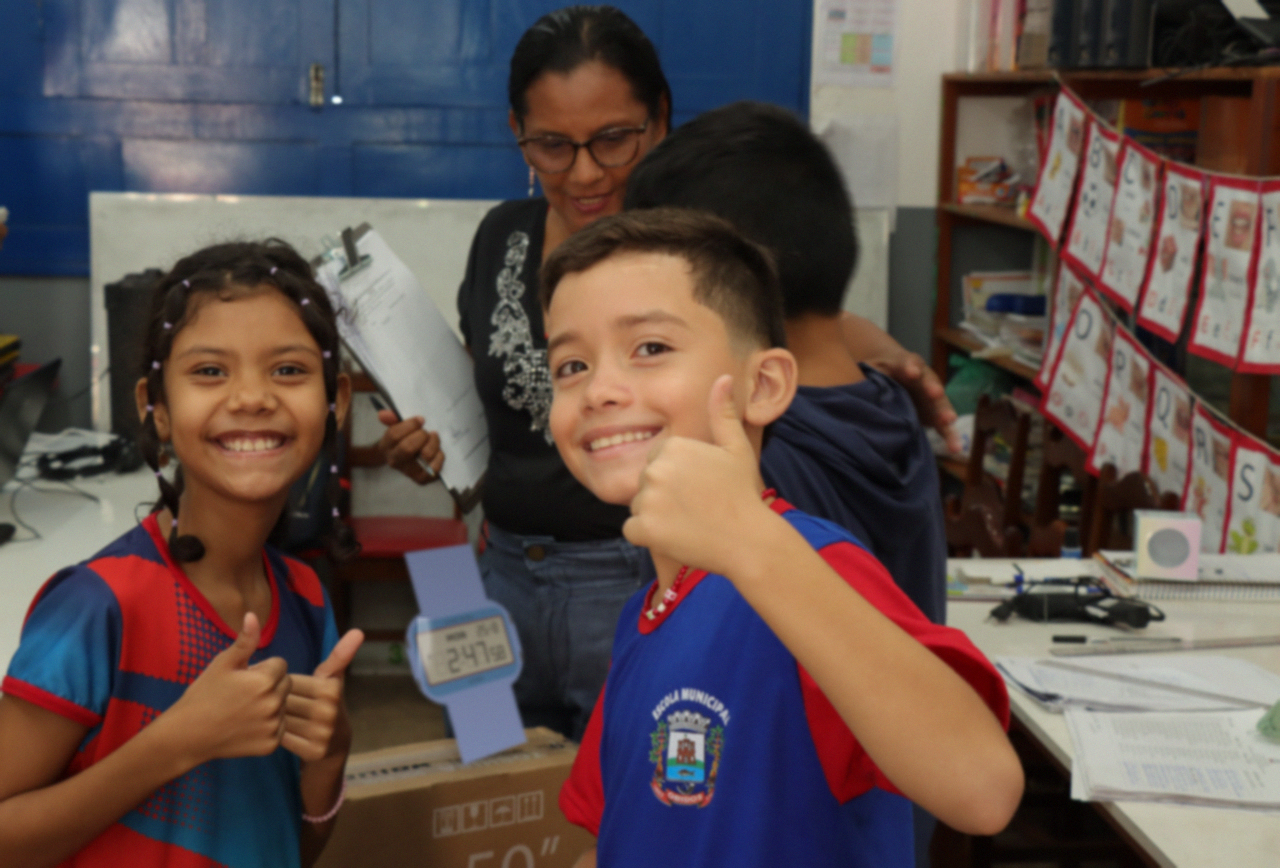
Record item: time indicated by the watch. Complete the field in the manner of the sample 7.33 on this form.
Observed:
2.47
